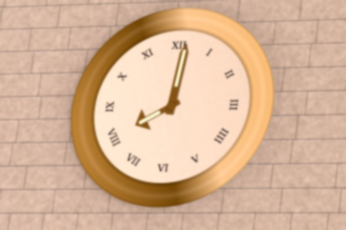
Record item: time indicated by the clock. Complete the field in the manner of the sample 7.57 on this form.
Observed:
8.01
